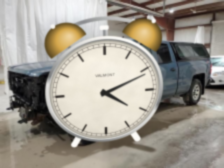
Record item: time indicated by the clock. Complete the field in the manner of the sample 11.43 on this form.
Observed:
4.11
